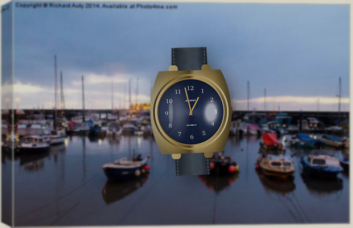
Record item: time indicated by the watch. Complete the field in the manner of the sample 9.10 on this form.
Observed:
12.58
